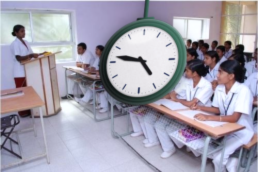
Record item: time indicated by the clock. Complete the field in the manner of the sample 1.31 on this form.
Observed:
4.47
